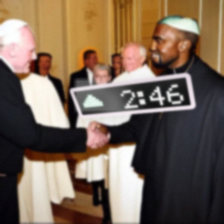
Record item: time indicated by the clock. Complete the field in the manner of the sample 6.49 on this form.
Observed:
2.46
